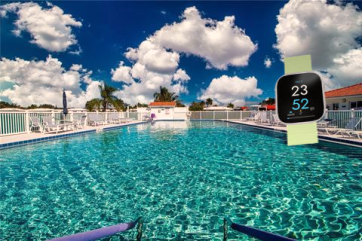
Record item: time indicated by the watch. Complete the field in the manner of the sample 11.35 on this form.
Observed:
23.52
